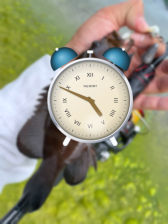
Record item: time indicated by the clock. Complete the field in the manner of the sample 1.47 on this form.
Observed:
4.49
